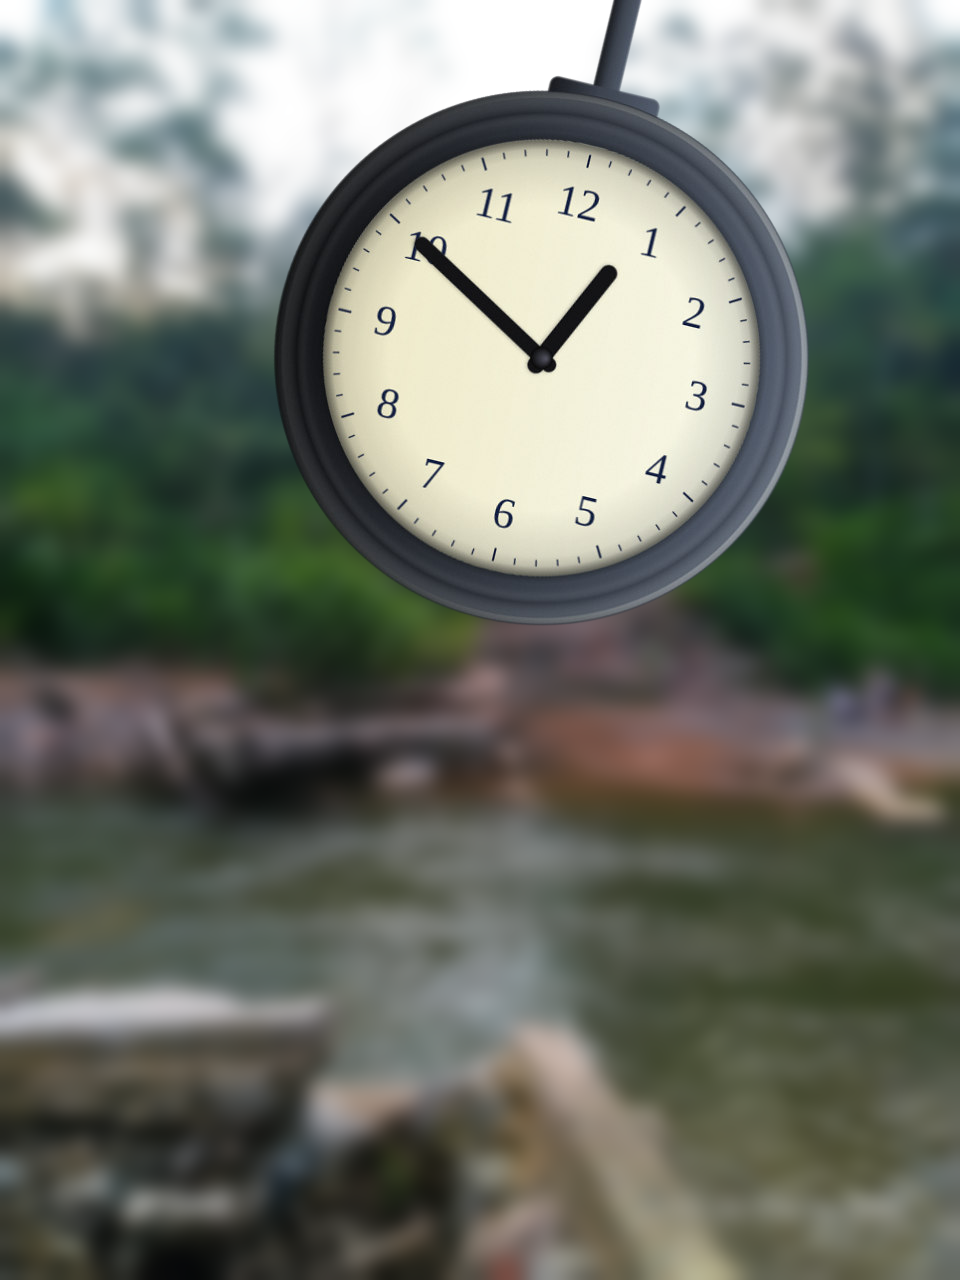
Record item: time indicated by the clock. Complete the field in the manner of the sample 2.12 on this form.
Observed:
12.50
